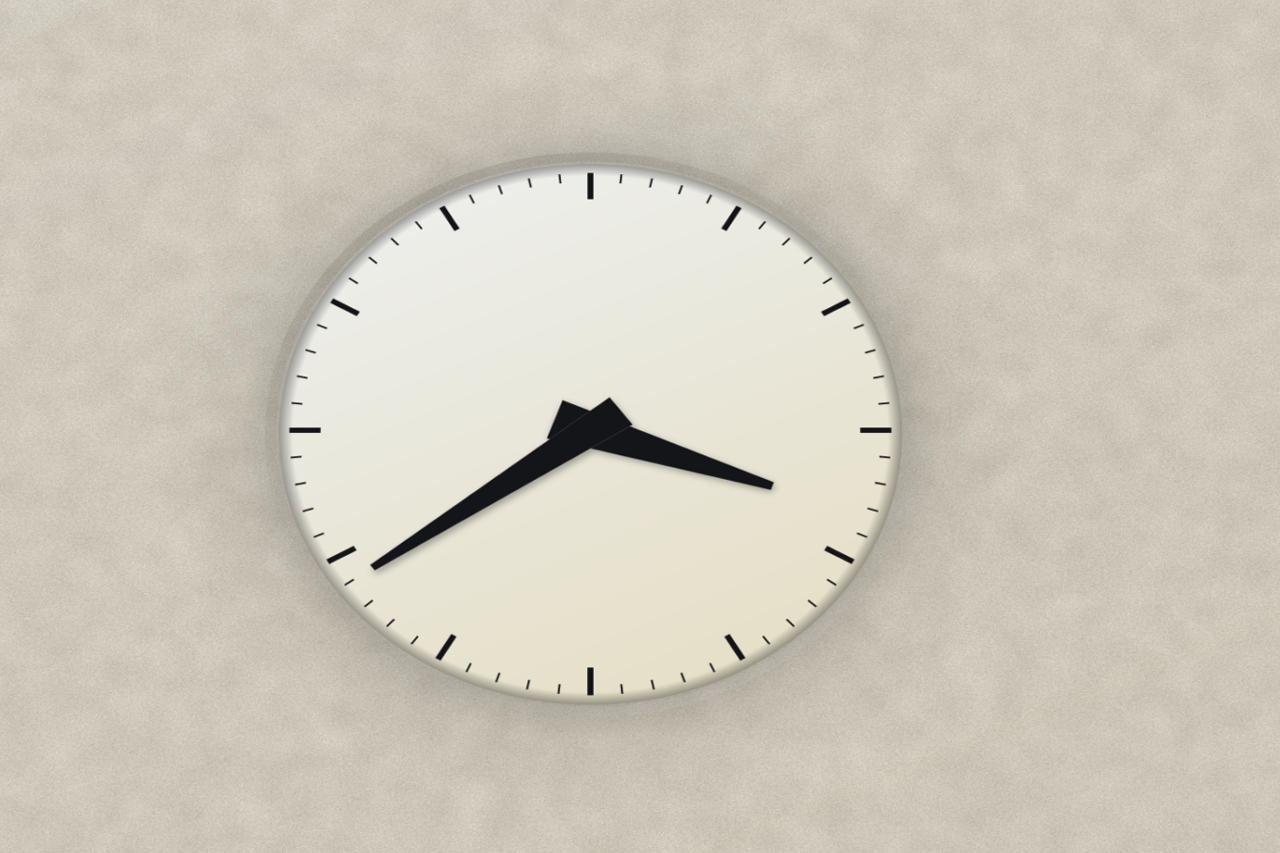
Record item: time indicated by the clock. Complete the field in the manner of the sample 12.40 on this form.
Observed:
3.39
